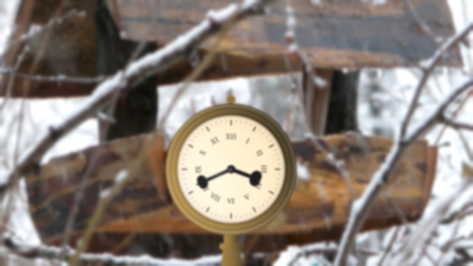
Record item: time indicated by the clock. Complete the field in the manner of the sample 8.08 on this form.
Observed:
3.41
